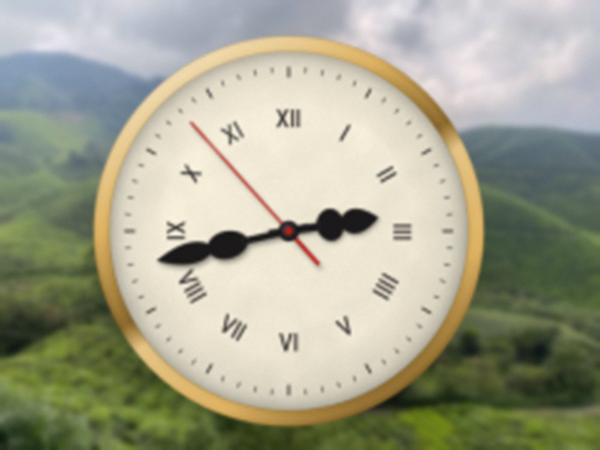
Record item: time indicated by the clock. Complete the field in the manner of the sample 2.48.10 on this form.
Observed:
2.42.53
